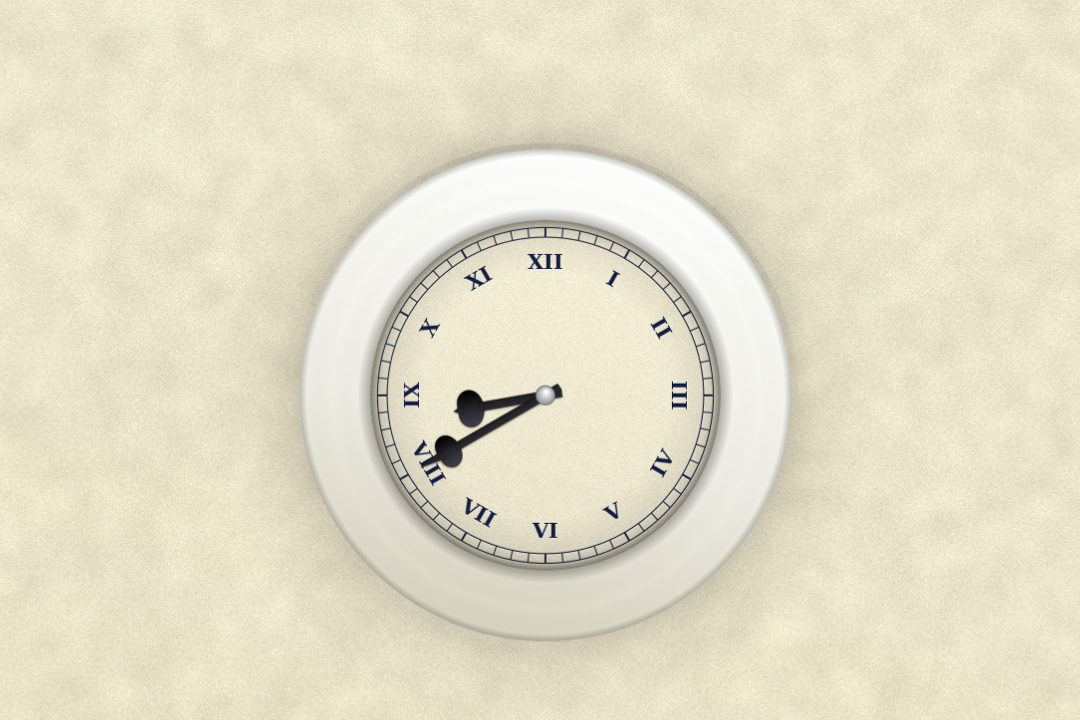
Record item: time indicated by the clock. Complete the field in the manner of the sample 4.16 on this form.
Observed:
8.40
